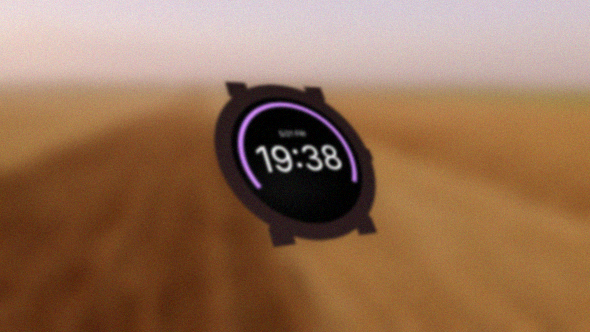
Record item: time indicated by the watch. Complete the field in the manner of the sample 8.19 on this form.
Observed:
19.38
